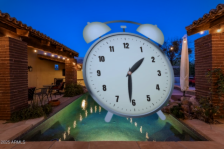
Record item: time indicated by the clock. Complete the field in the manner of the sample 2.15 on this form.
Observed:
1.31
